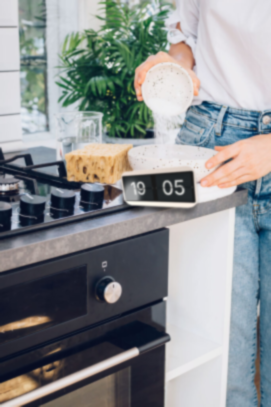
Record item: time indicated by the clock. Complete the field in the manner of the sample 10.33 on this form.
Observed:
19.05
